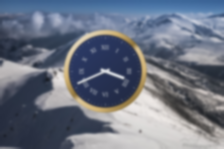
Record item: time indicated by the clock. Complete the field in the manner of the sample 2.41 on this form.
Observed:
3.41
